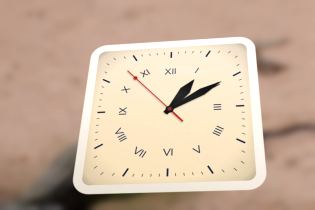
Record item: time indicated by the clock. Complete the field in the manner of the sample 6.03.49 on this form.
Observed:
1.09.53
